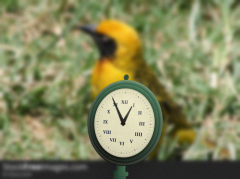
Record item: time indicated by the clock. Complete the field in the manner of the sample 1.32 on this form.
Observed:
12.55
